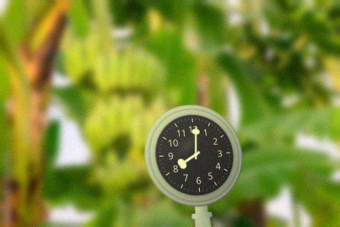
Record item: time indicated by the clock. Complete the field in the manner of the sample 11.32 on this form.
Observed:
8.01
